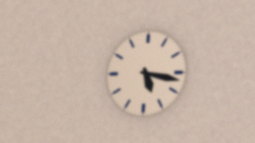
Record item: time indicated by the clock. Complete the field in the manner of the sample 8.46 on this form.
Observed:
5.17
